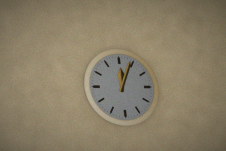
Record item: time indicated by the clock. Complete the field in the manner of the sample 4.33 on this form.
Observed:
12.04
